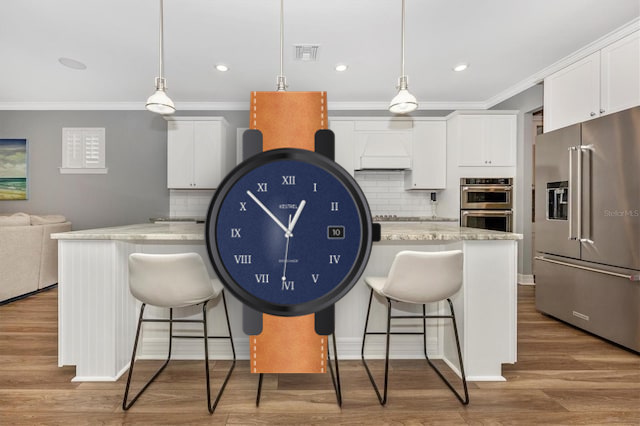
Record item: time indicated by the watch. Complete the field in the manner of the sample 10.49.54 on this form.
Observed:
12.52.31
